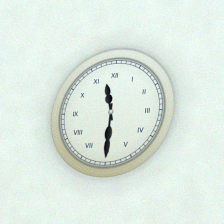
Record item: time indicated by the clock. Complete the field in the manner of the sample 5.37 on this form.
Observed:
11.30
